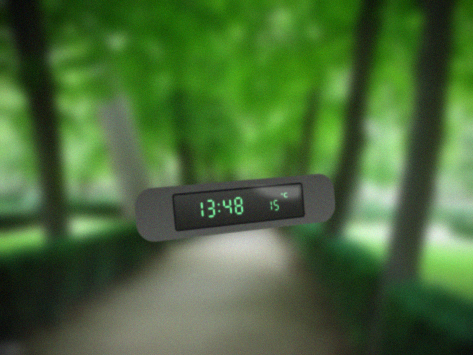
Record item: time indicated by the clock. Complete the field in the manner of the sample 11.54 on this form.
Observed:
13.48
